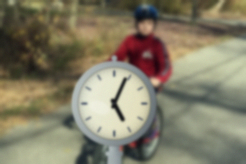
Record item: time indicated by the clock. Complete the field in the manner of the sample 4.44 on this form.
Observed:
5.04
